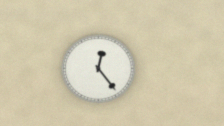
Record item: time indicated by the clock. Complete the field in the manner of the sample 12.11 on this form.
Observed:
12.24
